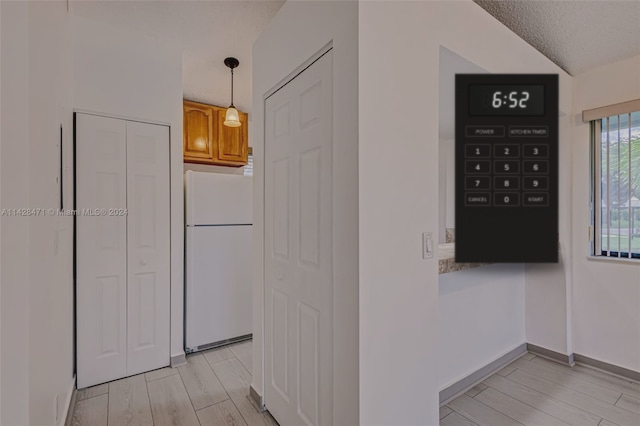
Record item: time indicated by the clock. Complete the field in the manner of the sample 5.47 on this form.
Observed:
6.52
